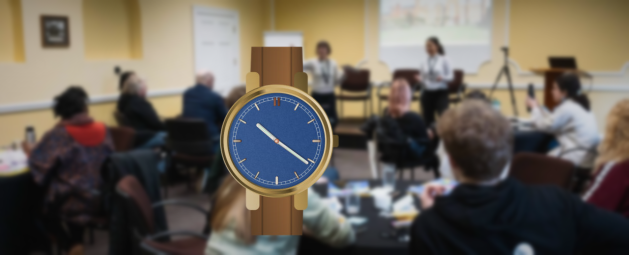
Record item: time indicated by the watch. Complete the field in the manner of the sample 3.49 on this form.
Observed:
10.21
